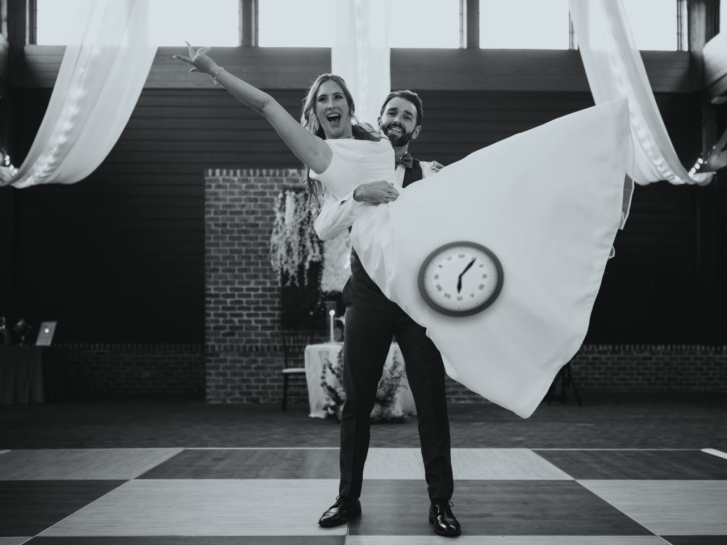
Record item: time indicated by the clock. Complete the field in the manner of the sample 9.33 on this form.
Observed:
6.06
